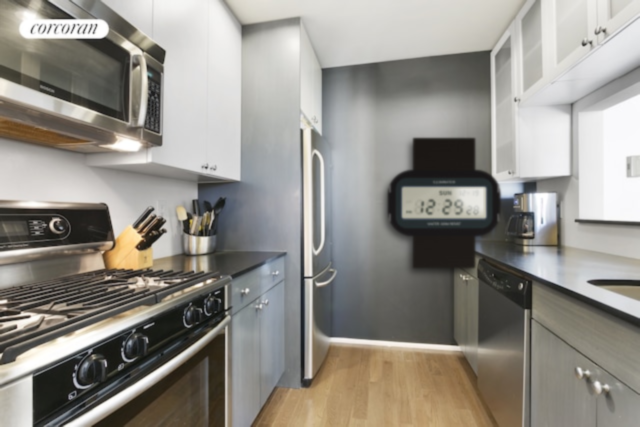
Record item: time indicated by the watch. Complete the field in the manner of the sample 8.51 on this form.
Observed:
12.29
